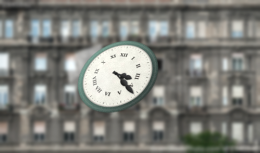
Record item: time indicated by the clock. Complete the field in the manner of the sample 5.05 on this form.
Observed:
3.21
